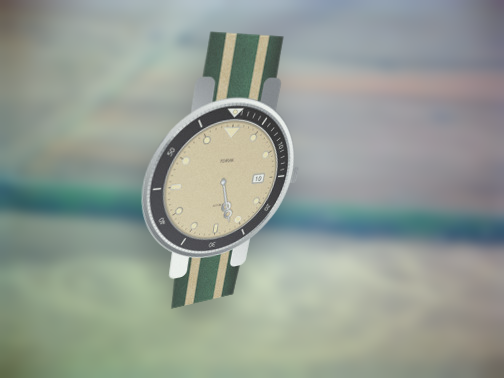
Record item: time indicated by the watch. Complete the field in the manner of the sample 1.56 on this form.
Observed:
5.27
